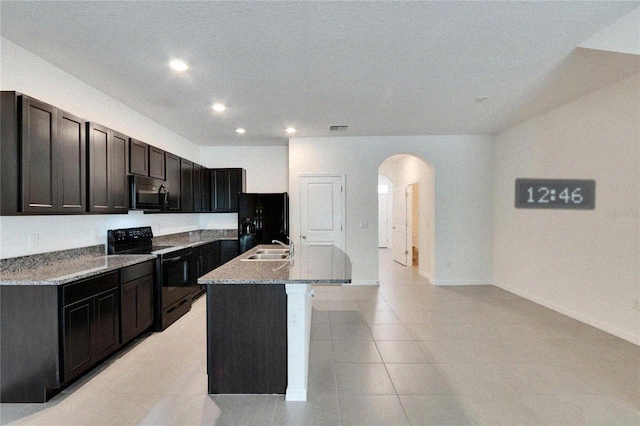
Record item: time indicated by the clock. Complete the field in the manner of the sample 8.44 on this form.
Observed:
12.46
